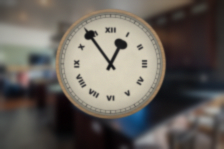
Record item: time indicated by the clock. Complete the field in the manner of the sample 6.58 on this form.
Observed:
12.54
